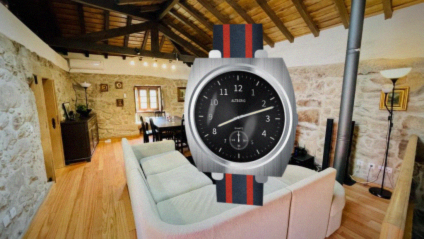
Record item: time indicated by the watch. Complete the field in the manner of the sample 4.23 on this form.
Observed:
8.12
